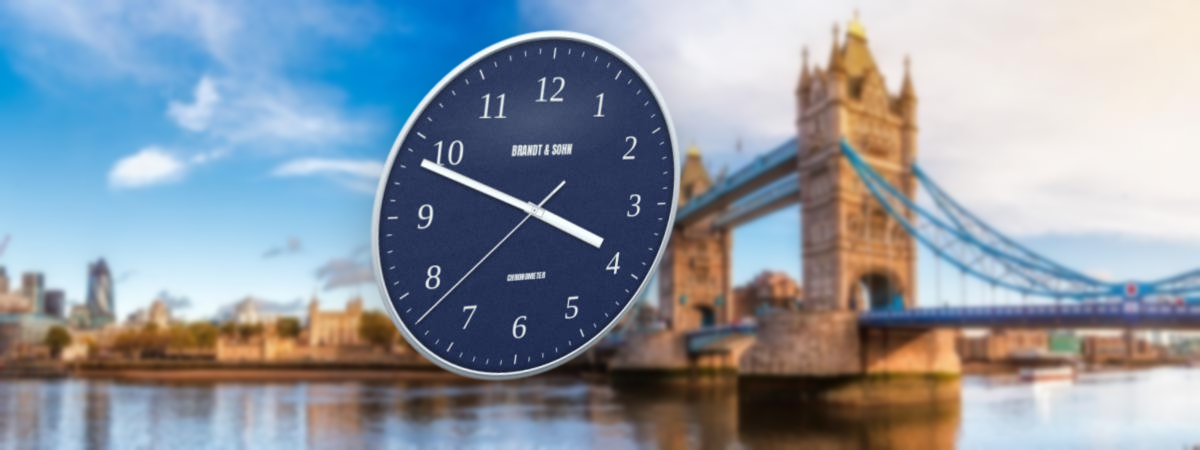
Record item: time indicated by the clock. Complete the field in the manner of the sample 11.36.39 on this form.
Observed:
3.48.38
